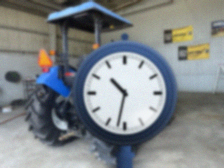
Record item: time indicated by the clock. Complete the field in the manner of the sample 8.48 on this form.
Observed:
10.32
